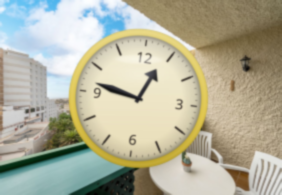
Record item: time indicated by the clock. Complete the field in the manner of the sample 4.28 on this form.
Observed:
12.47
